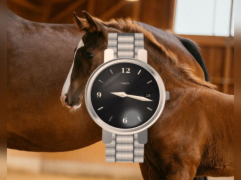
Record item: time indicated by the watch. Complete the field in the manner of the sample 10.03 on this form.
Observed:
9.17
